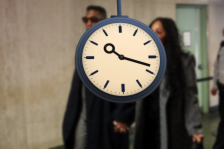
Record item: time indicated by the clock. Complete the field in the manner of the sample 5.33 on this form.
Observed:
10.18
